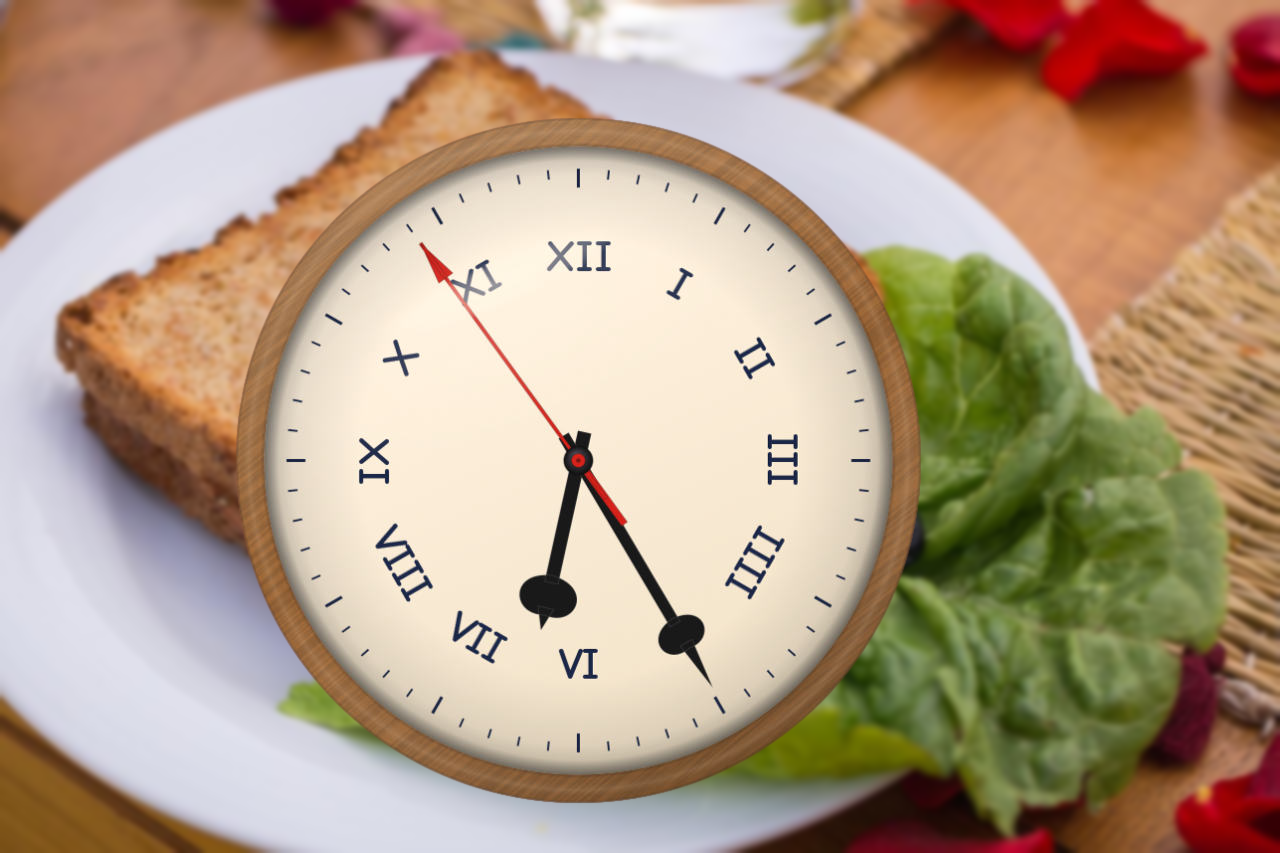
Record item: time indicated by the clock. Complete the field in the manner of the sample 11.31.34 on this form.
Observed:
6.24.54
